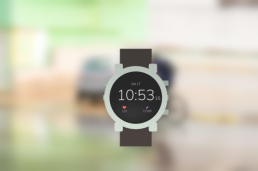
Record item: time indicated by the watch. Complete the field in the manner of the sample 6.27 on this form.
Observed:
10.53
